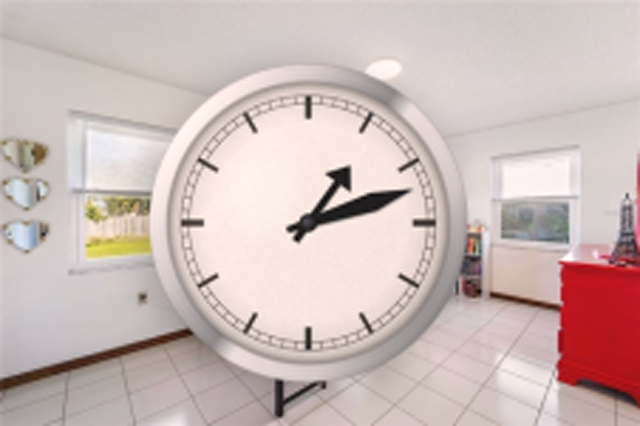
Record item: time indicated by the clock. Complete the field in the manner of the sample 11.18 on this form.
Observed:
1.12
